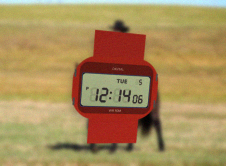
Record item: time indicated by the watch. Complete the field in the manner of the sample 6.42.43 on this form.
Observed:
12.14.06
